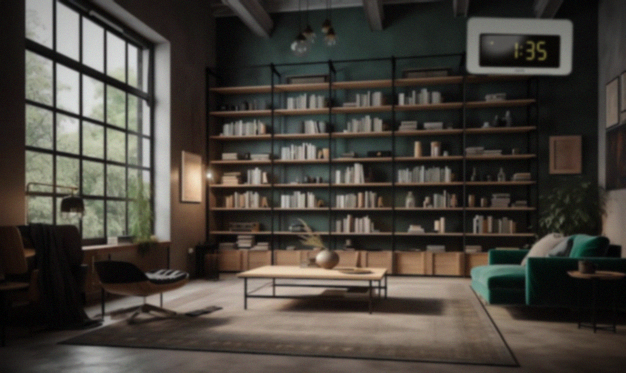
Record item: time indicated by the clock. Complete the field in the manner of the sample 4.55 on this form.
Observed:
1.35
